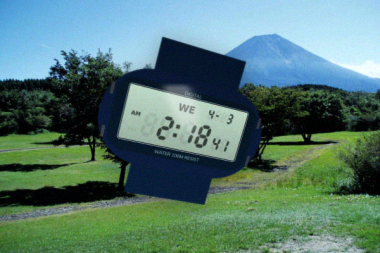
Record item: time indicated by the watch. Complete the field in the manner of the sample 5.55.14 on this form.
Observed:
2.18.41
